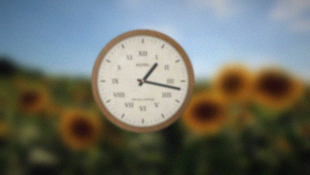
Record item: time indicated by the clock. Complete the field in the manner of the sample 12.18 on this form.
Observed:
1.17
